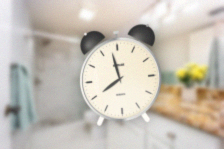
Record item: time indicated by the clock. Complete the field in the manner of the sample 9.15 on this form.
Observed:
7.58
